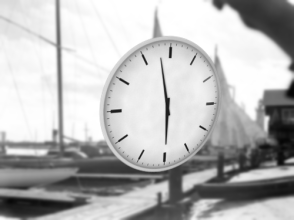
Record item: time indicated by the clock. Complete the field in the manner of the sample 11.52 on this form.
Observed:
5.58
